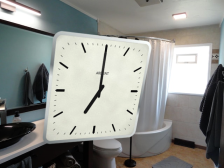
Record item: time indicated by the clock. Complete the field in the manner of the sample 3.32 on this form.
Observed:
7.00
